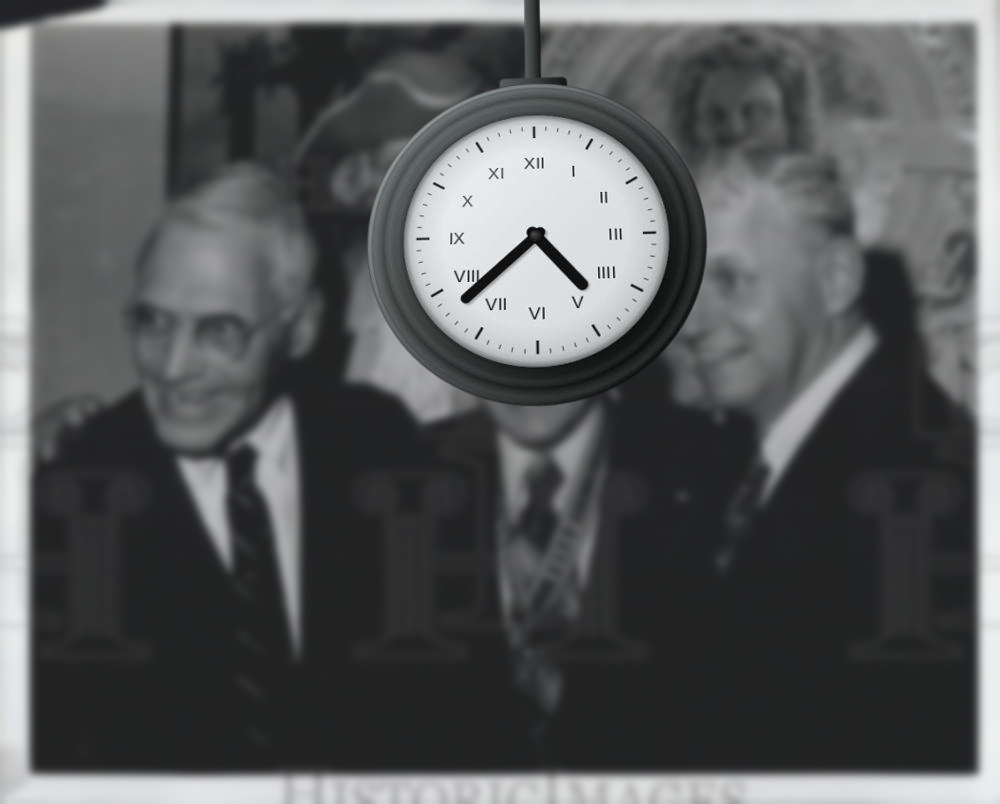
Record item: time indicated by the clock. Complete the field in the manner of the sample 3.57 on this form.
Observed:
4.38
